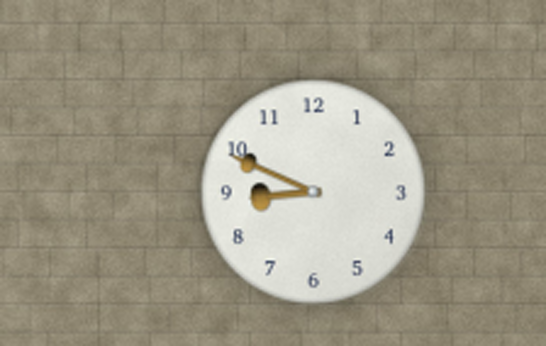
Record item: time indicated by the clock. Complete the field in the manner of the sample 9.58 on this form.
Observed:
8.49
